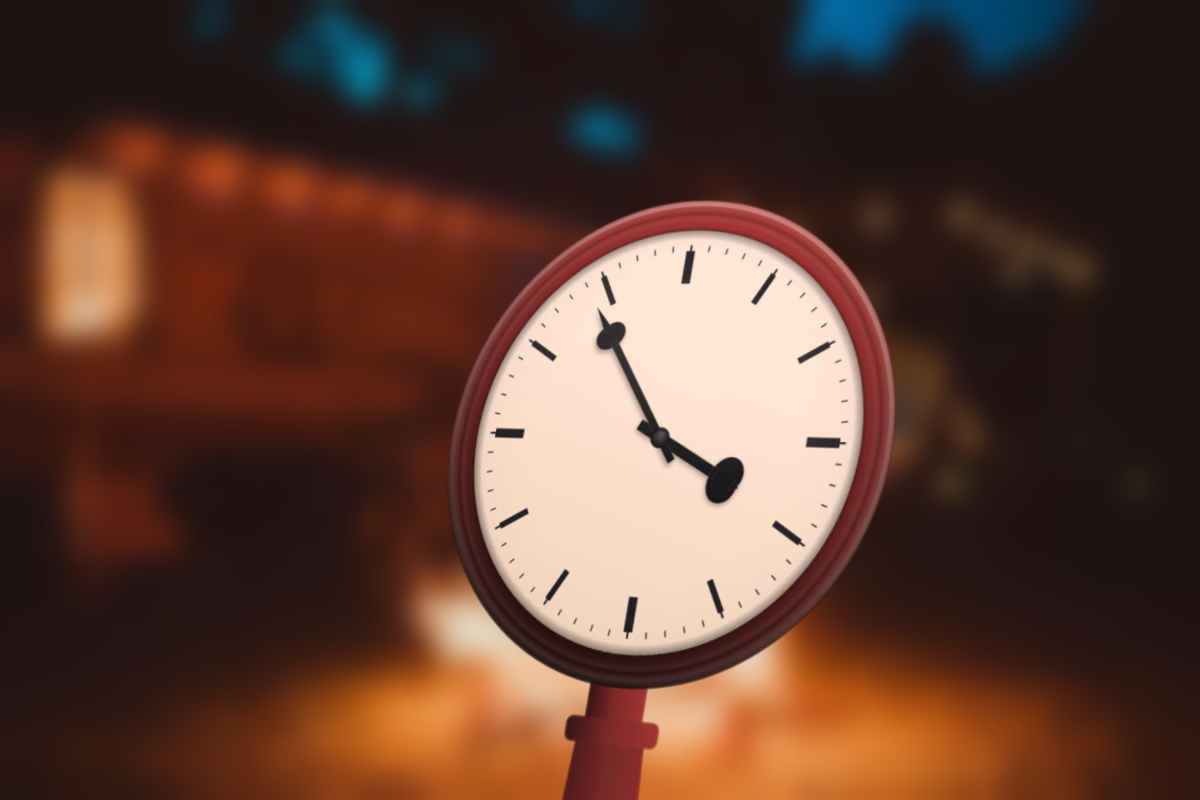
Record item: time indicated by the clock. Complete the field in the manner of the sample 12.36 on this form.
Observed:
3.54
